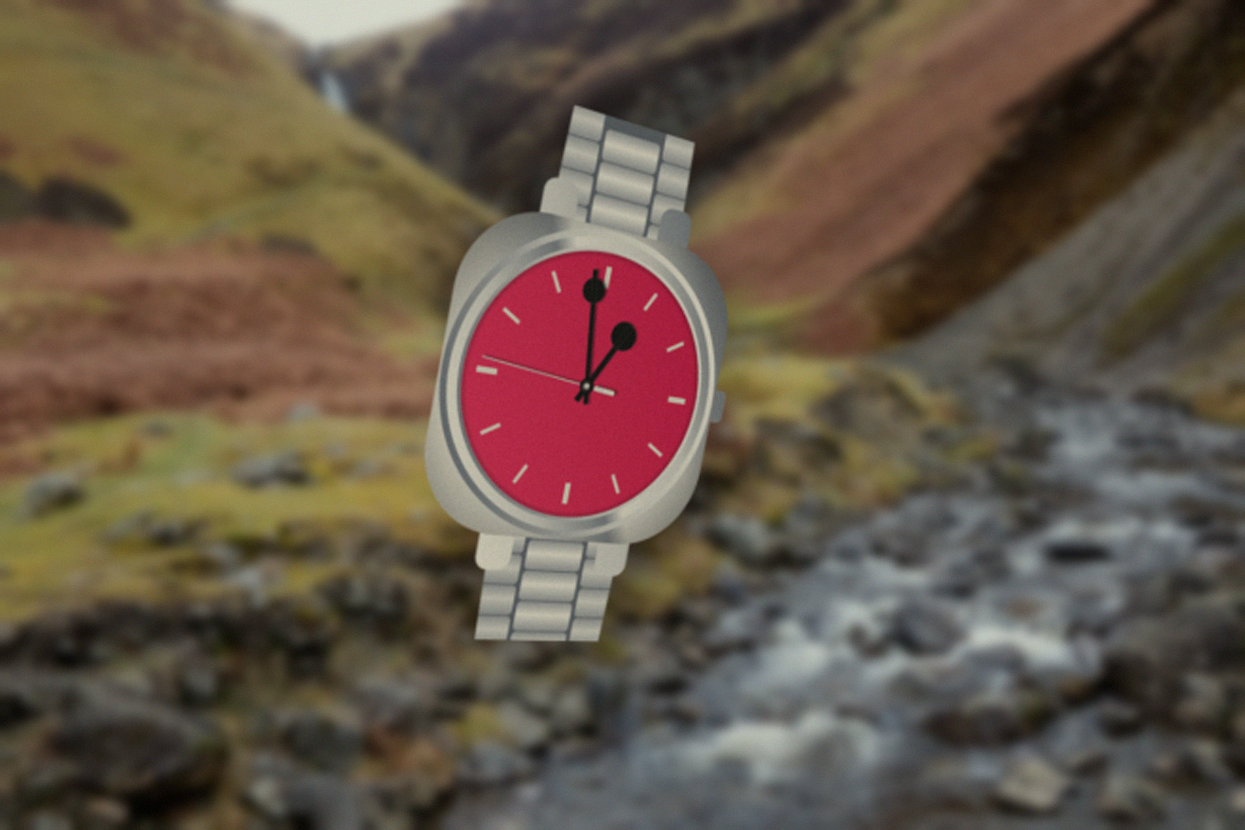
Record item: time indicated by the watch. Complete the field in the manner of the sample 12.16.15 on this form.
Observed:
12.58.46
